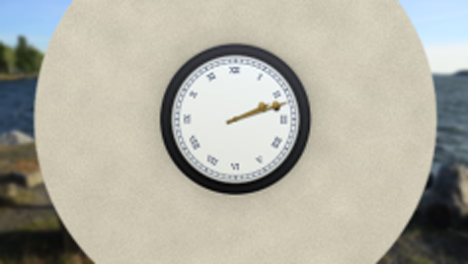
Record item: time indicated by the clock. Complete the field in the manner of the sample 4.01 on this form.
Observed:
2.12
